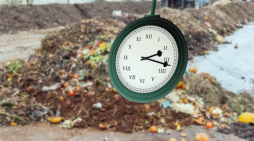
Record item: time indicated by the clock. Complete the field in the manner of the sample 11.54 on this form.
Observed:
2.17
